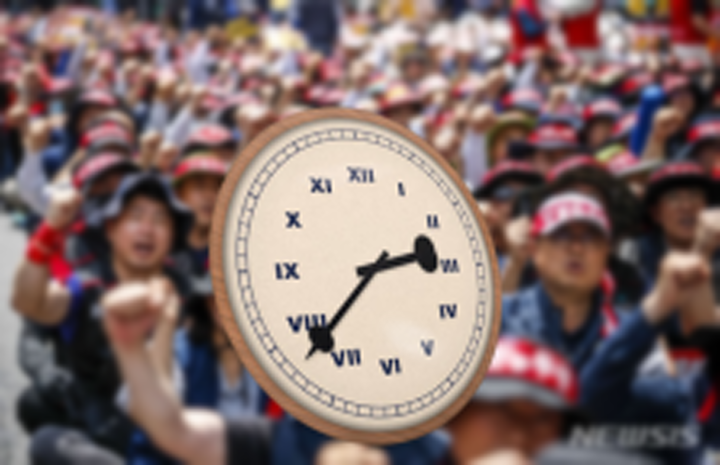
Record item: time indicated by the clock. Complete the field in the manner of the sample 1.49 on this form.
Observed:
2.38
